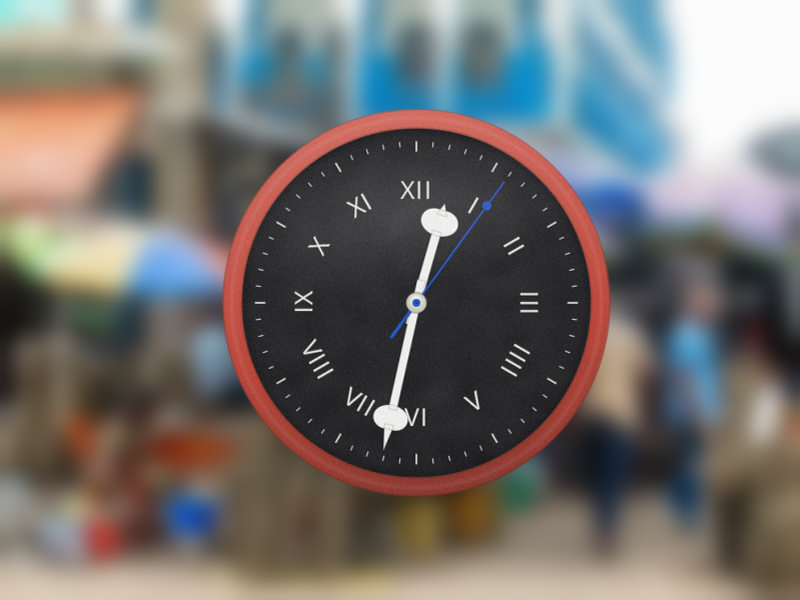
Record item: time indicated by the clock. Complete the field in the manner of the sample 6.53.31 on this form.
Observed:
12.32.06
